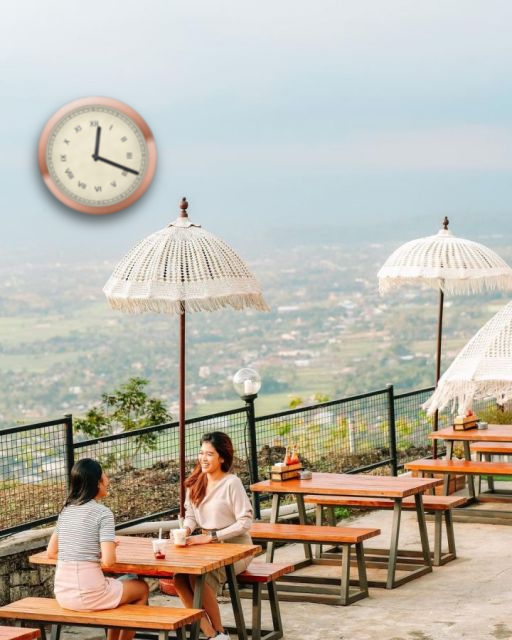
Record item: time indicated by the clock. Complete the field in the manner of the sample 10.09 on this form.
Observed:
12.19
